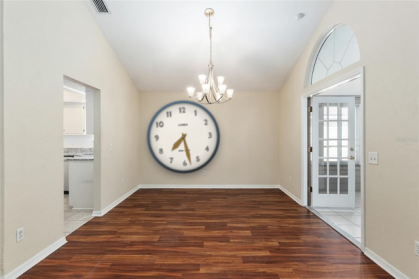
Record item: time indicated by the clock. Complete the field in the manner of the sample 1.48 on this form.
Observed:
7.28
